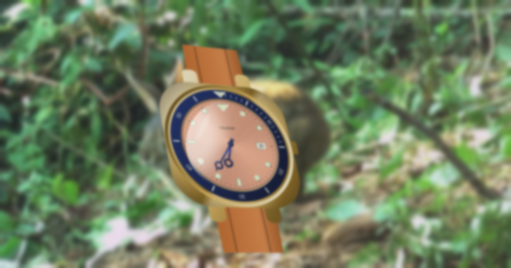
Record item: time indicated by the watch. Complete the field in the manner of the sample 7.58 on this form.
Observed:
6.36
